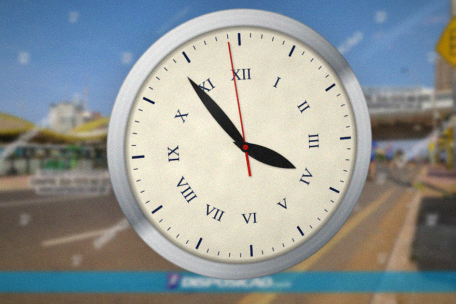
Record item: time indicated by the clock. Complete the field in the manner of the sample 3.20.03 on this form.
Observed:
3.53.59
